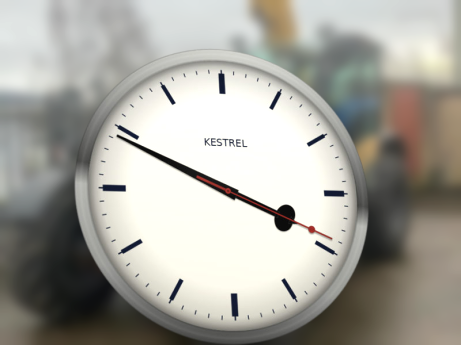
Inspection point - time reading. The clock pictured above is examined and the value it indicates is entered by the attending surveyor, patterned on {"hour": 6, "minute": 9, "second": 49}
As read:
{"hour": 3, "minute": 49, "second": 19}
